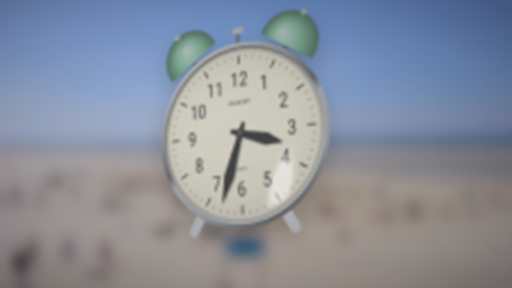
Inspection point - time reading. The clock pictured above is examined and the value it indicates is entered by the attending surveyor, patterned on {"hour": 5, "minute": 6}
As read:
{"hour": 3, "minute": 33}
